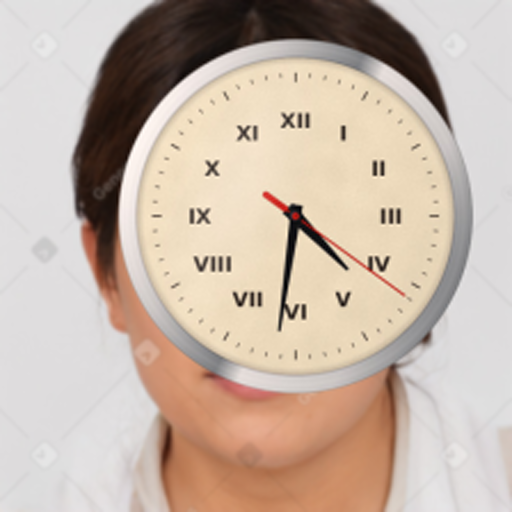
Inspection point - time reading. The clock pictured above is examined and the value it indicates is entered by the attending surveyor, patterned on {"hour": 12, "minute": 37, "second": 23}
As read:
{"hour": 4, "minute": 31, "second": 21}
